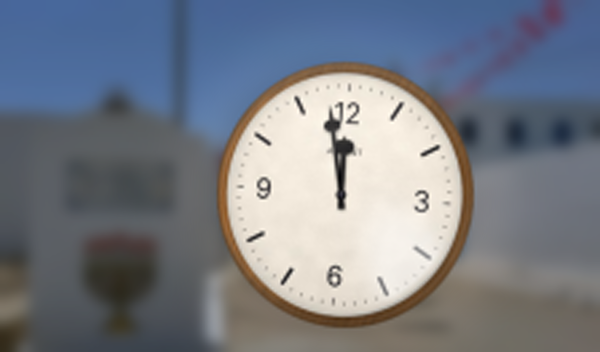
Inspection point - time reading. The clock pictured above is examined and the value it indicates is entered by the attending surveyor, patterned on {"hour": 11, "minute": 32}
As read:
{"hour": 11, "minute": 58}
